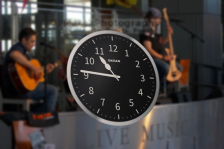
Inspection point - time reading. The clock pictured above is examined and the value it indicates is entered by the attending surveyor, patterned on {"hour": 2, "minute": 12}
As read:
{"hour": 10, "minute": 46}
